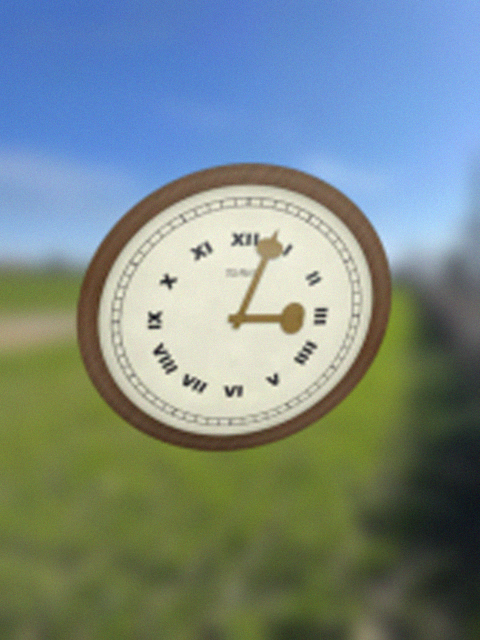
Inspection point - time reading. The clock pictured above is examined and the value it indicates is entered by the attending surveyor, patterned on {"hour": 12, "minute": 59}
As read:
{"hour": 3, "minute": 3}
